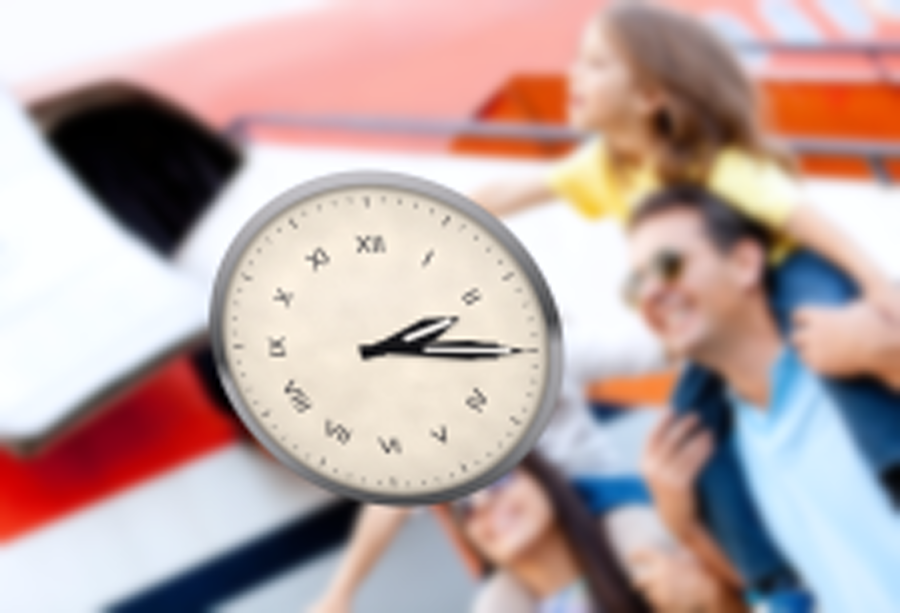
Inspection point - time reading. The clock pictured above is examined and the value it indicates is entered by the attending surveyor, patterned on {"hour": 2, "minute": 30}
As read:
{"hour": 2, "minute": 15}
